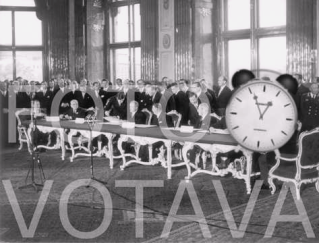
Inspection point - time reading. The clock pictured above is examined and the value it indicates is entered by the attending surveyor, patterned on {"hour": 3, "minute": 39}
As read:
{"hour": 12, "minute": 56}
